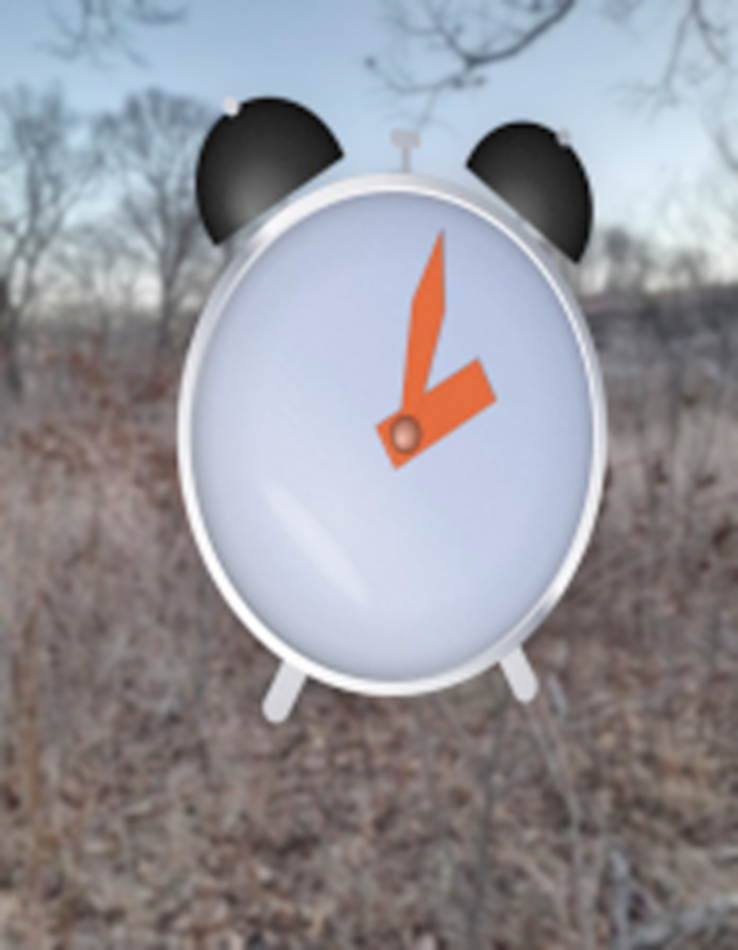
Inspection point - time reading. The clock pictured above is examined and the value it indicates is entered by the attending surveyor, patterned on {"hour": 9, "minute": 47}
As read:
{"hour": 2, "minute": 2}
